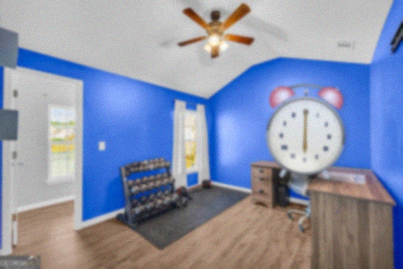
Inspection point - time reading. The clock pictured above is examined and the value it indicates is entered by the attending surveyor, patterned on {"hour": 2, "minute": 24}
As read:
{"hour": 6, "minute": 0}
